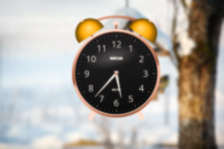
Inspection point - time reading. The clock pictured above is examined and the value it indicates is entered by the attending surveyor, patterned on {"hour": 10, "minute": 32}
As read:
{"hour": 5, "minute": 37}
